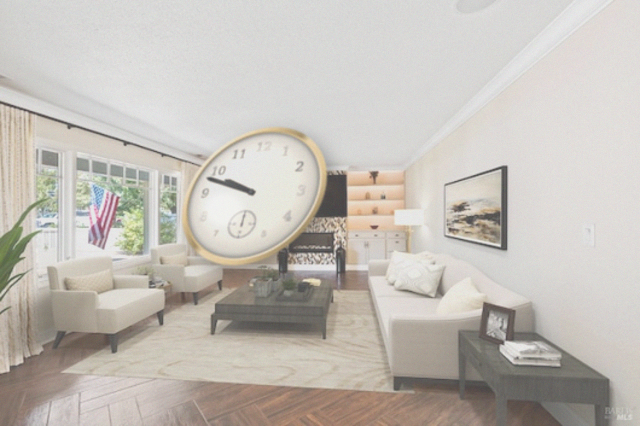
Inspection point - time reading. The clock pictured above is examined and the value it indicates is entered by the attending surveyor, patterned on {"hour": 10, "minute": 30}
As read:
{"hour": 9, "minute": 48}
